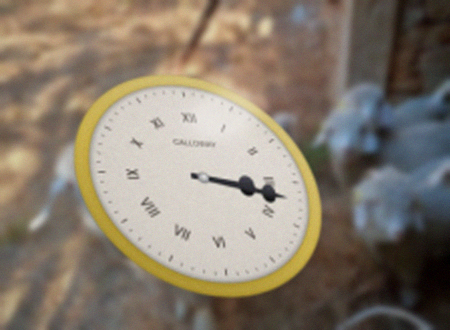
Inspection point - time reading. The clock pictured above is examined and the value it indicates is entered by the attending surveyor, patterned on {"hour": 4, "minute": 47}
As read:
{"hour": 3, "minute": 17}
